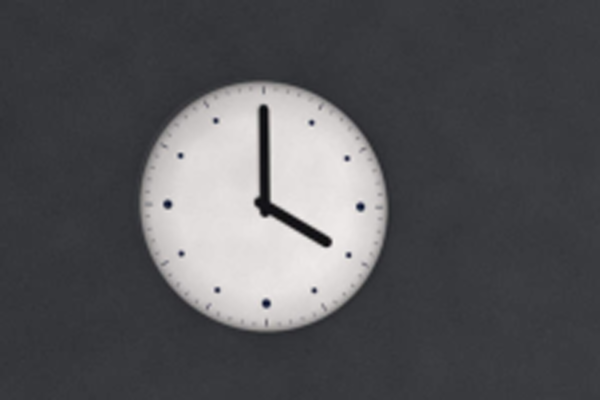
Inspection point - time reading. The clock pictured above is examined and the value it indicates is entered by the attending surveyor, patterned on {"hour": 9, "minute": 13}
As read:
{"hour": 4, "minute": 0}
